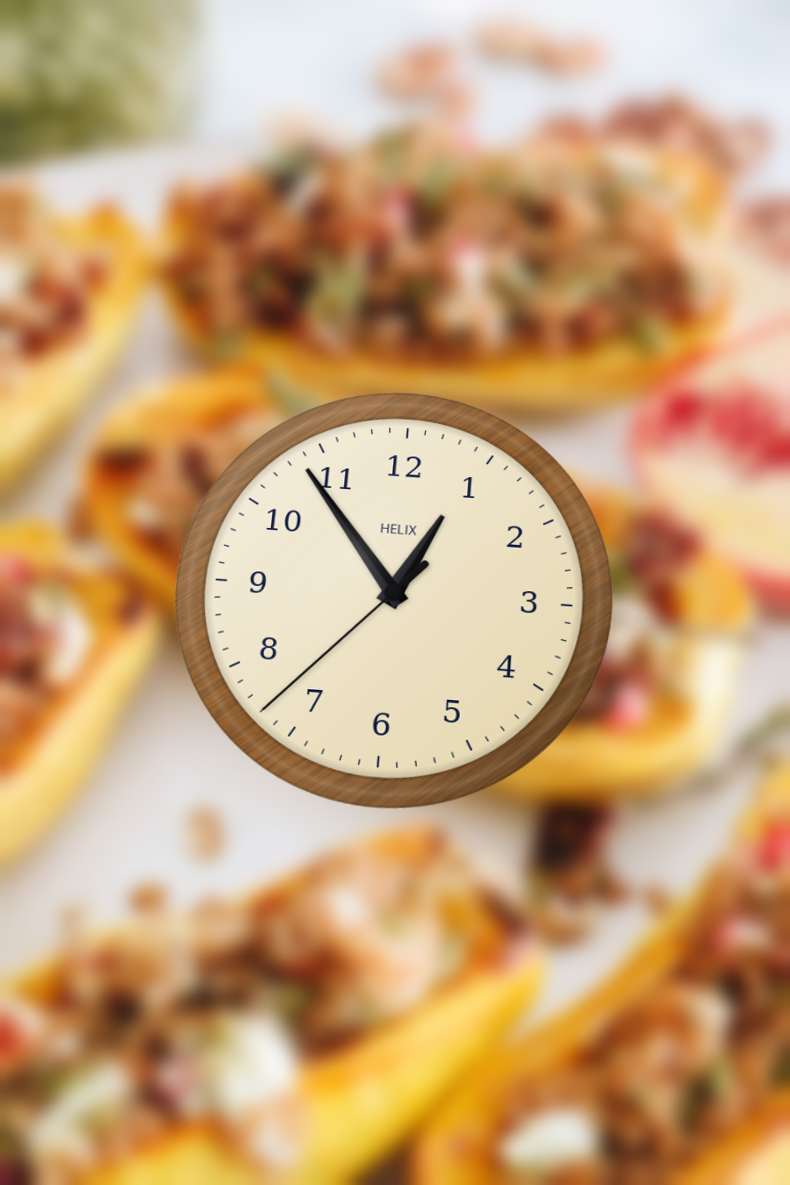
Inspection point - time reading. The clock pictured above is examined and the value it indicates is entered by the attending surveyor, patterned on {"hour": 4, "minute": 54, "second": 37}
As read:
{"hour": 12, "minute": 53, "second": 37}
